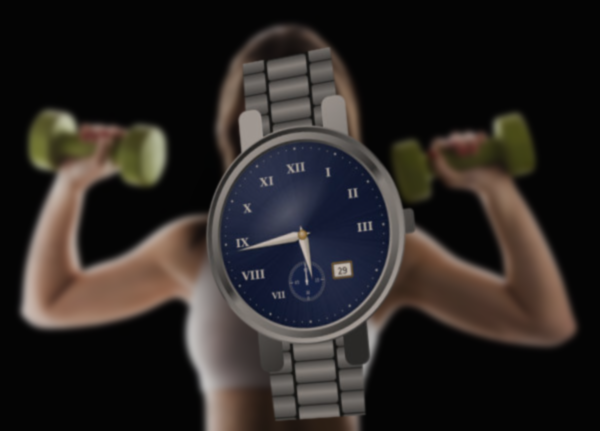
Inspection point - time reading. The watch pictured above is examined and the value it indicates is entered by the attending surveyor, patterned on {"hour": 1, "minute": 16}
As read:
{"hour": 5, "minute": 44}
